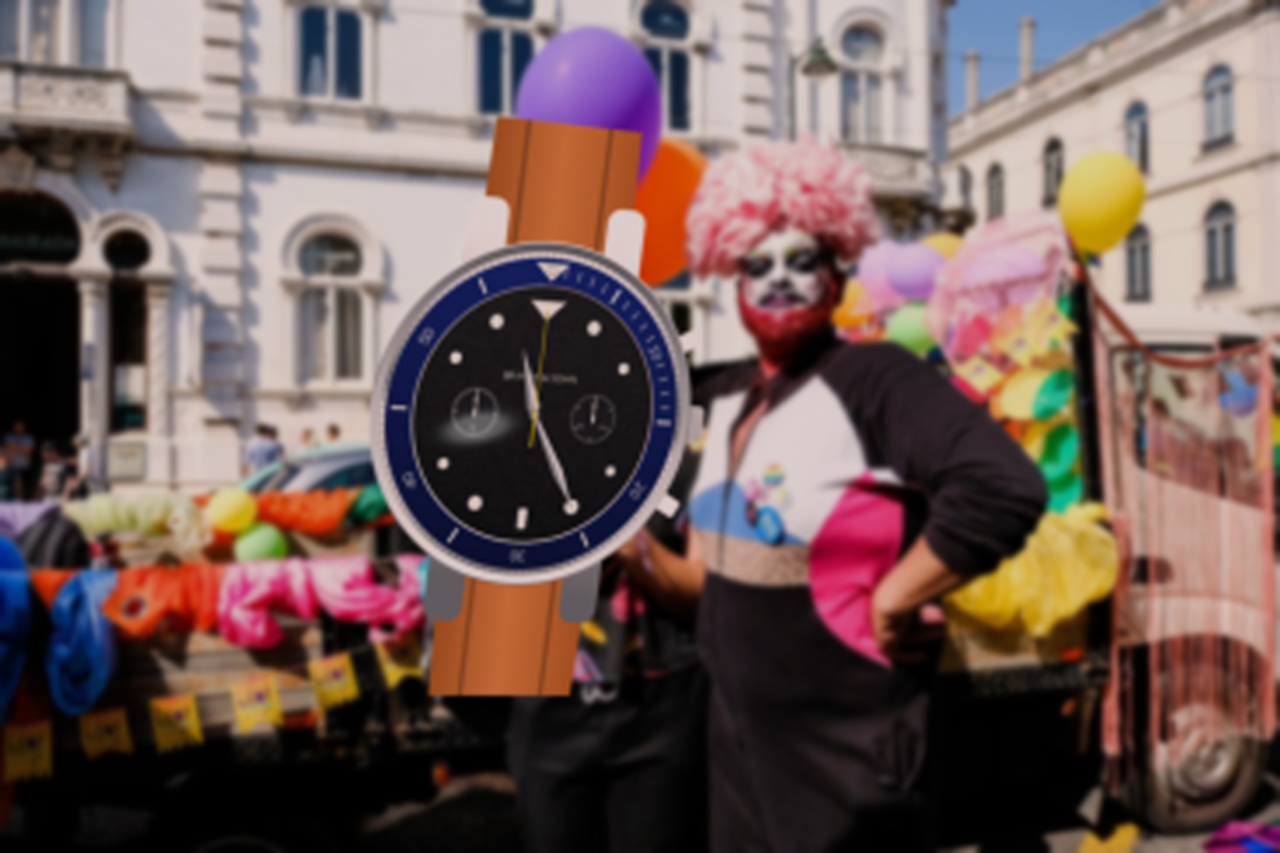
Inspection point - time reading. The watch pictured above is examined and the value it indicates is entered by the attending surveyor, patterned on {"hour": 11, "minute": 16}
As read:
{"hour": 11, "minute": 25}
